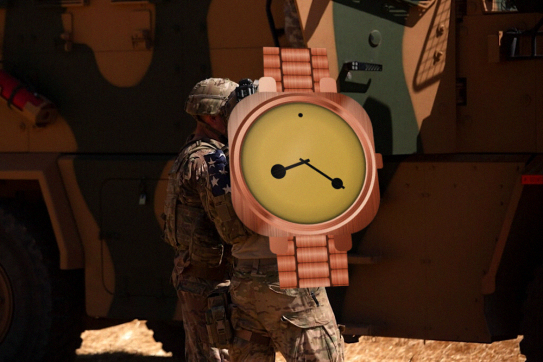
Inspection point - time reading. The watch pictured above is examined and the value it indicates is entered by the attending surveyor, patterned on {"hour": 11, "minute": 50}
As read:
{"hour": 8, "minute": 21}
